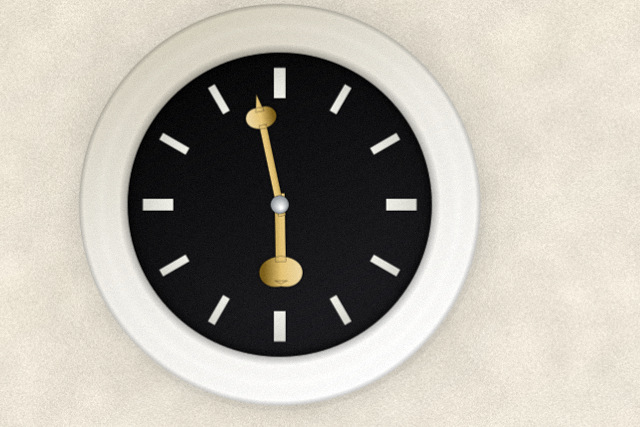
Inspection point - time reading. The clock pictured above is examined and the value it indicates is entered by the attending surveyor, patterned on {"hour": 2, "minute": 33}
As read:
{"hour": 5, "minute": 58}
